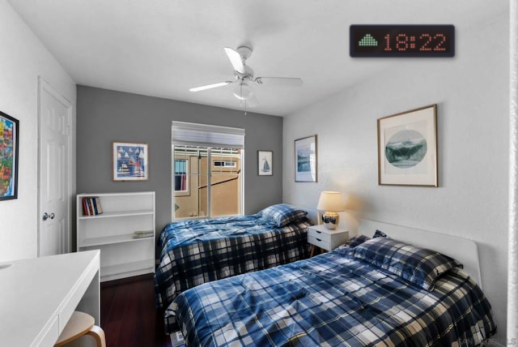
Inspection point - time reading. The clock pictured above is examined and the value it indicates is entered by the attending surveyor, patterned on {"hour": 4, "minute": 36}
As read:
{"hour": 18, "minute": 22}
